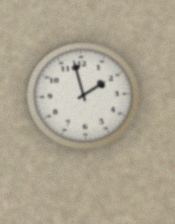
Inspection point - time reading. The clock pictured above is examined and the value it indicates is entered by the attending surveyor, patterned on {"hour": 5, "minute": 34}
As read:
{"hour": 1, "minute": 58}
